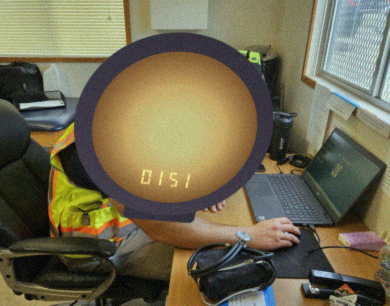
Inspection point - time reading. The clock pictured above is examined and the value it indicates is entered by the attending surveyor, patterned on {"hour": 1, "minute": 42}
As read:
{"hour": 1, "minute": 51}
